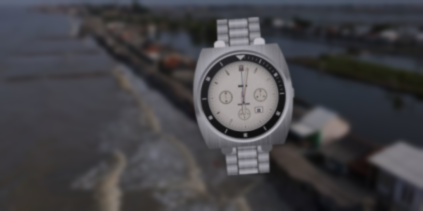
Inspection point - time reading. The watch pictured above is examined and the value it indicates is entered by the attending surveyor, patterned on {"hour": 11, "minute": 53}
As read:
{"hour": 6, "minute": 2}
